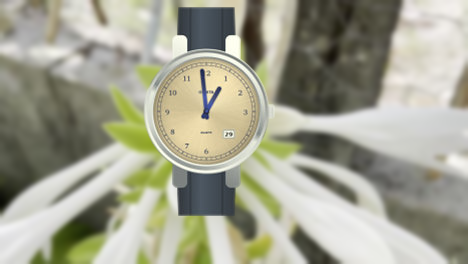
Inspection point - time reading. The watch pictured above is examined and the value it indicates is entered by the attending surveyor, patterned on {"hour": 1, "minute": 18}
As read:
{"hour": 12, "minute": 59}
